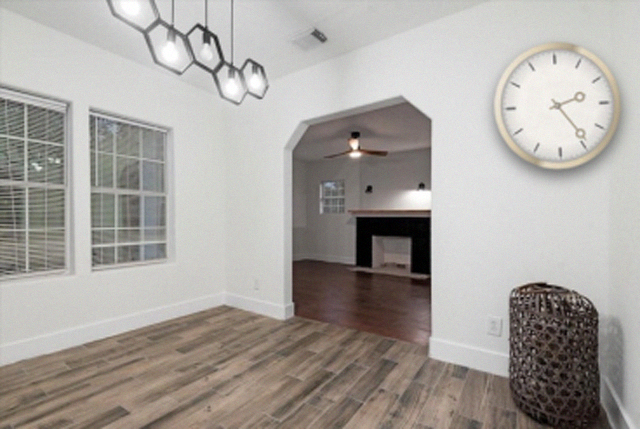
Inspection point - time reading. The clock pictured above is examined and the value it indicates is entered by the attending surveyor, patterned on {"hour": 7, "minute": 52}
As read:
{"hour": 2, "minute": 24}
